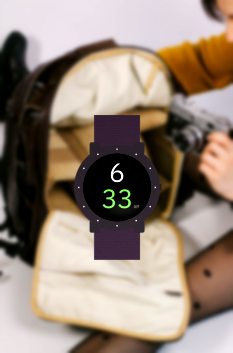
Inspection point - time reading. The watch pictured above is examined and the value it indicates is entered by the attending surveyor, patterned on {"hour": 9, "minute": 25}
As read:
{"hour": 6, "minute": 33}
